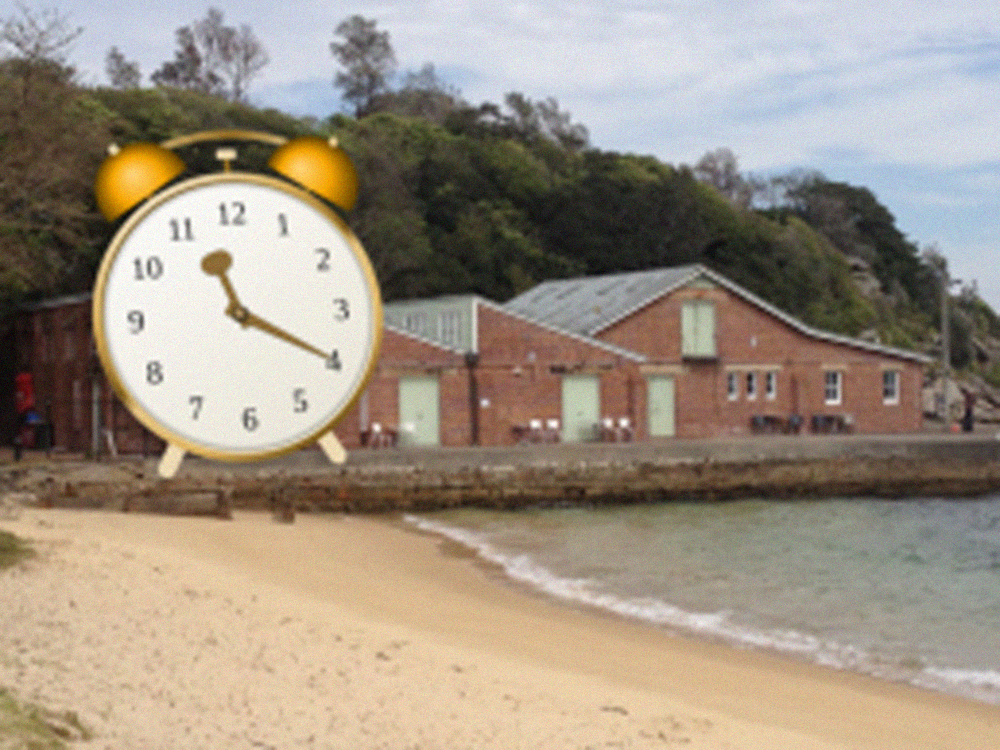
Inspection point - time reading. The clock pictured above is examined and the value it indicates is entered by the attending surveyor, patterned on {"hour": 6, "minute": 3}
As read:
{"hour": 11, "minute": 20}
